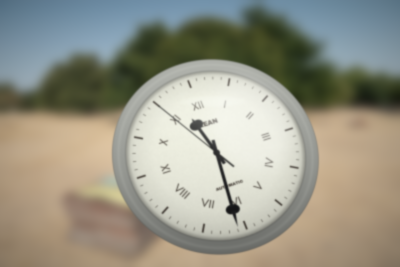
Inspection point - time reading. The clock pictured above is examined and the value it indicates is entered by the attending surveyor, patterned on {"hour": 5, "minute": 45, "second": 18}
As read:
{"hour": 11, "minute": 30, "second": 55}
